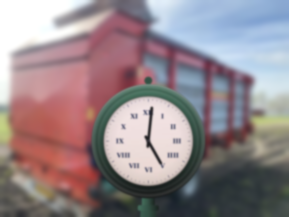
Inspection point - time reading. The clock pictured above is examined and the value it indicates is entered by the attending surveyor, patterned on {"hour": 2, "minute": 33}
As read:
{"hour": 5, "minute": 1}
